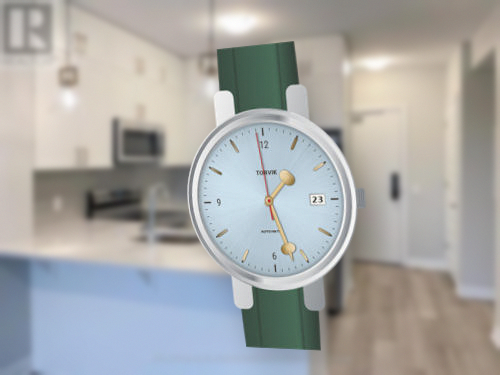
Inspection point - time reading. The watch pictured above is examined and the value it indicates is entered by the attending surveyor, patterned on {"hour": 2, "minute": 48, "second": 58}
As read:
{"hour": 1, "minute": 26, "second": 59}
